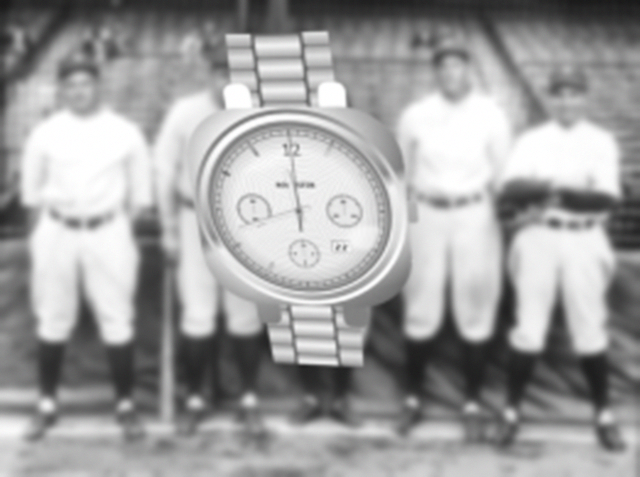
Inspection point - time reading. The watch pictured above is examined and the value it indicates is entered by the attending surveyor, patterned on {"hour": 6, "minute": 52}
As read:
{"hour": 11, "minute": 42}
